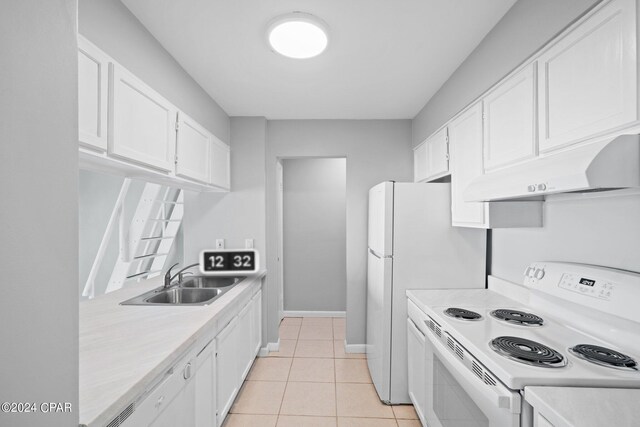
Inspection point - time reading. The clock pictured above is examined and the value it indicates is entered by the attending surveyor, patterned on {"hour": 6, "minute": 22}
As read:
{"hour": 12, "minute": 32}
